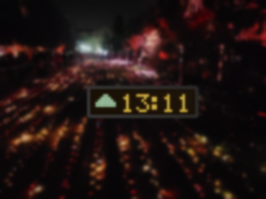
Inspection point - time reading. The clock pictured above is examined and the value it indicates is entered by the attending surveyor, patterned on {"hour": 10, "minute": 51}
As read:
{"hour": 13, "minute": 11}
